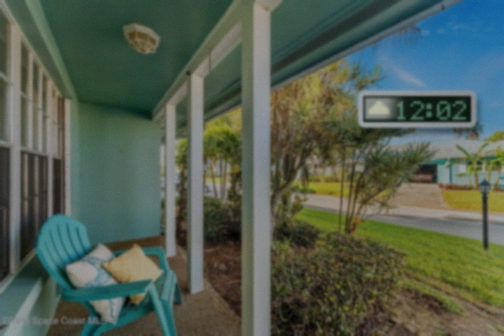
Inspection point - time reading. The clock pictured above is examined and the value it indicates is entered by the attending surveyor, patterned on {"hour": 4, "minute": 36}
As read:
{"hour": 12, "minute": 2}
